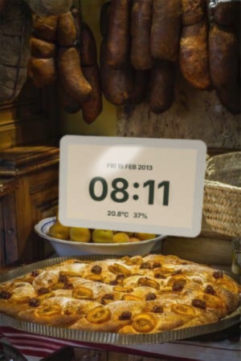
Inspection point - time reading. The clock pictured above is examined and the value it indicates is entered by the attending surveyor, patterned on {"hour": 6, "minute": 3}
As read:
{"hour": 8, "minute": 11}
